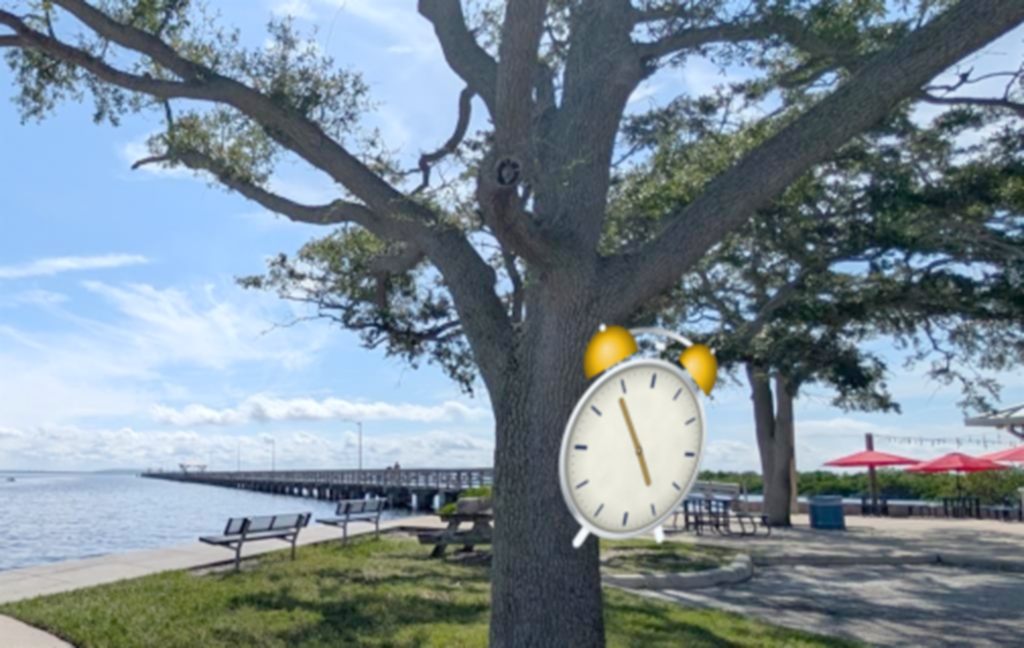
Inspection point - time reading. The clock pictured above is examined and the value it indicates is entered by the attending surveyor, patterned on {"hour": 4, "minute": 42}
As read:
{"hour": 4, "minute": 54}
